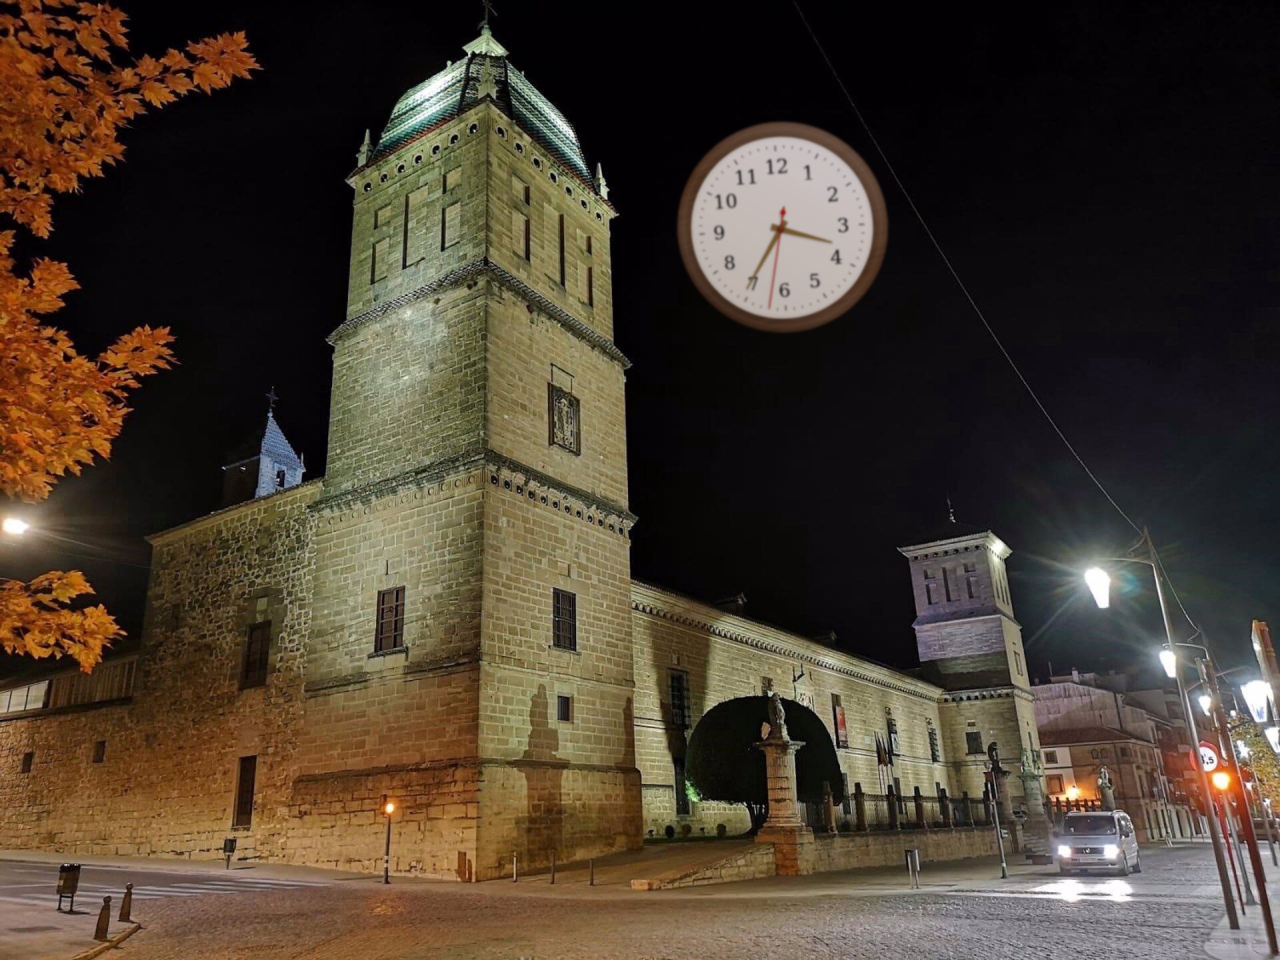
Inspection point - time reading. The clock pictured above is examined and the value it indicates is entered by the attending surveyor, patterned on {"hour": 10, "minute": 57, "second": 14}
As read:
{"hour": 3, "minute": 35, "second": 32}
